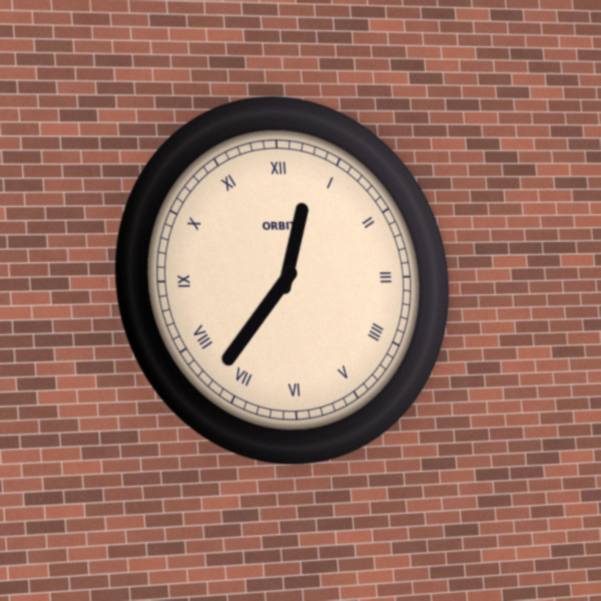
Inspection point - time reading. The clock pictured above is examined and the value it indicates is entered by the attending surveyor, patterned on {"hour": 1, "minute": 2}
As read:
{"hour": 12, "minute": 37}
